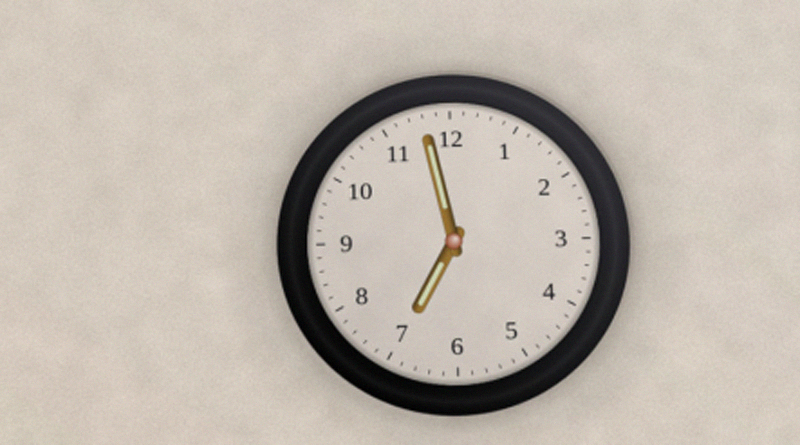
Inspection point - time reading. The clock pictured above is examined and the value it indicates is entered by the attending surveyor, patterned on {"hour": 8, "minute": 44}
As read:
{"hour": 6, "minute": 58}
